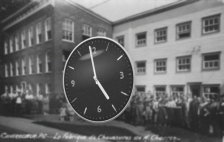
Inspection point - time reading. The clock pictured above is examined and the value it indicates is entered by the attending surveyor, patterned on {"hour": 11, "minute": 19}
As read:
{"hour": 4, "minute": 59}
